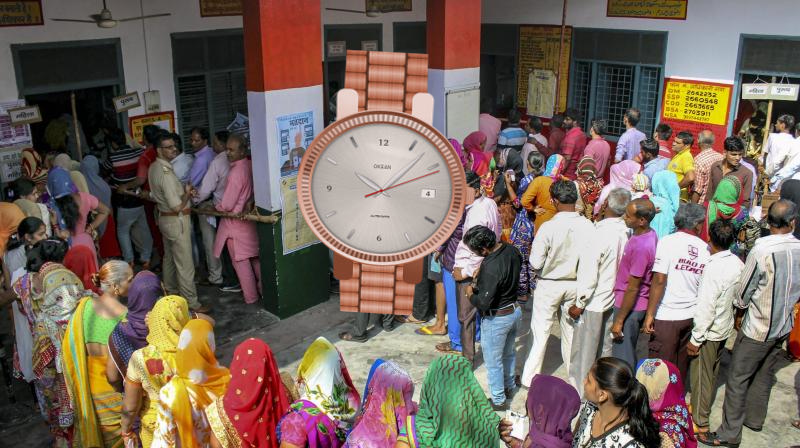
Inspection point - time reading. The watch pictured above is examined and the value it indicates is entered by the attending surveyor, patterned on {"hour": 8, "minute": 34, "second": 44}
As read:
{"hour": 10, "minute": 7, "second": 11}
